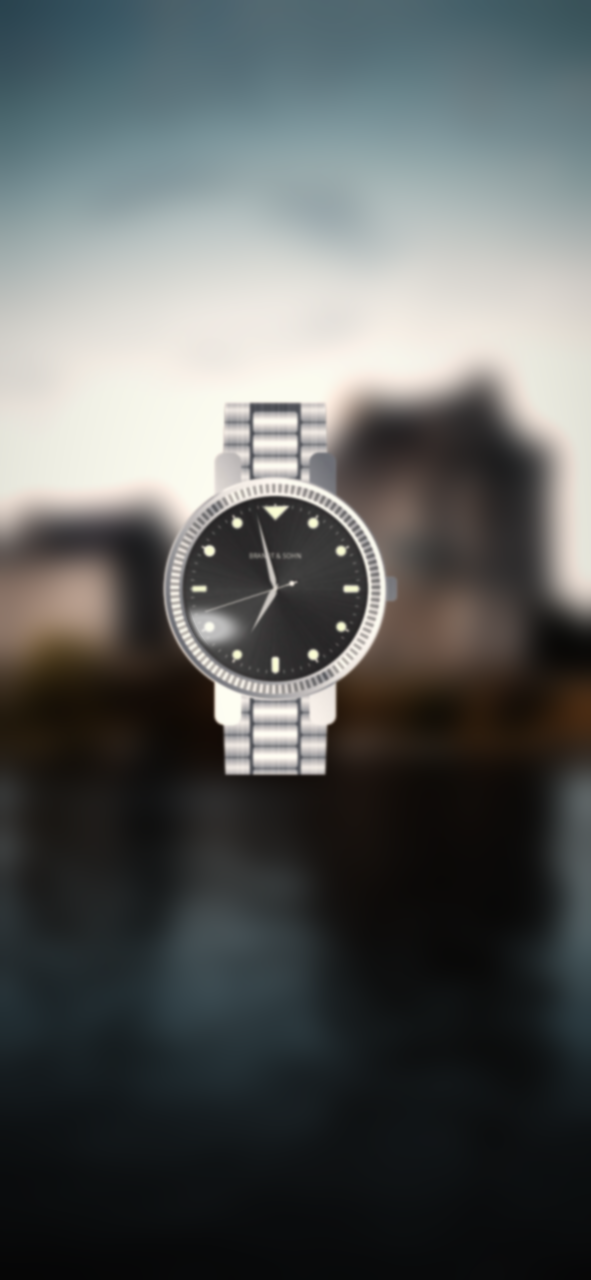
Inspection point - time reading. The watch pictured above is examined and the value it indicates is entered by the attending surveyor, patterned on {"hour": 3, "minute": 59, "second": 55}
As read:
{"hour": 6, "minute": 57, "second": 42}
